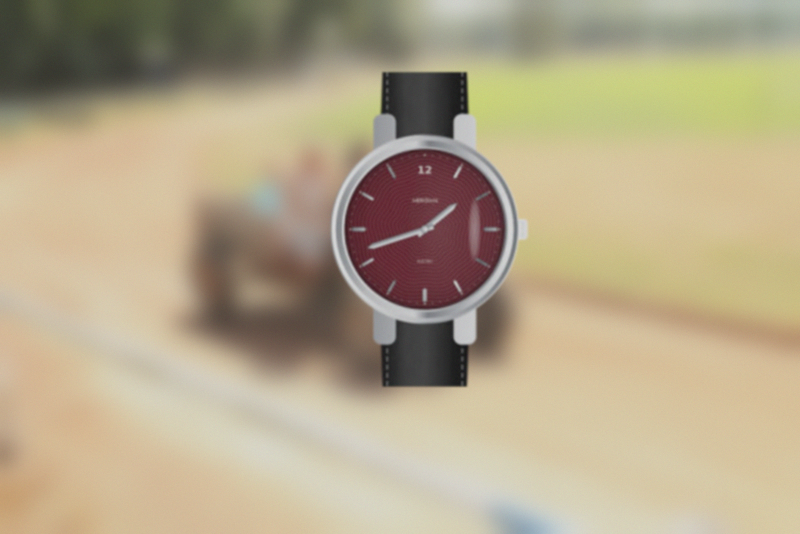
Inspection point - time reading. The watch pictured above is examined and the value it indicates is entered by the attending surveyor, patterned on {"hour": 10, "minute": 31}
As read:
{"hour": 1, "minute": 42}
